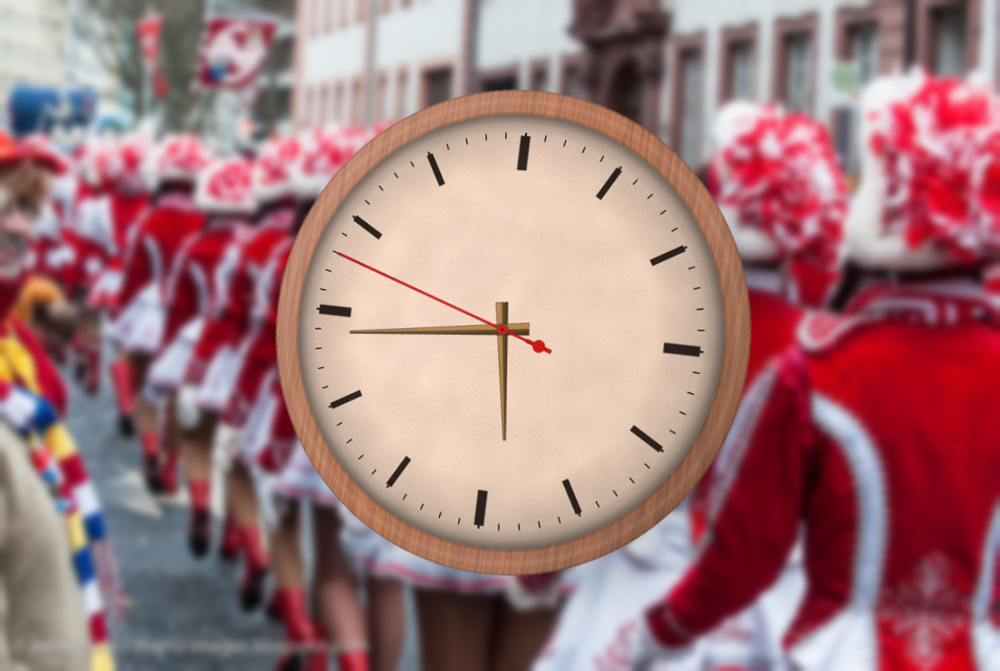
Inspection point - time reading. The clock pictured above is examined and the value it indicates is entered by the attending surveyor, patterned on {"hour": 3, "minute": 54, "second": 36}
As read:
{"hour": 5, "minute": 43, "second": 48}
